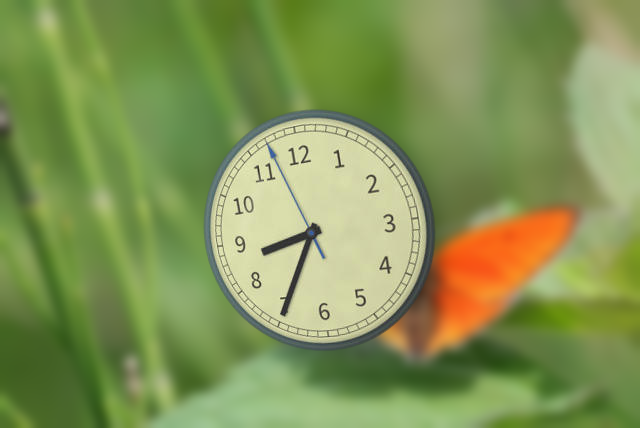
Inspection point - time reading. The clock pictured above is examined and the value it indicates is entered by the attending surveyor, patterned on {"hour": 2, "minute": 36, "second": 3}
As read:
{"hour": 8, "minute": 34, "second": 57}
